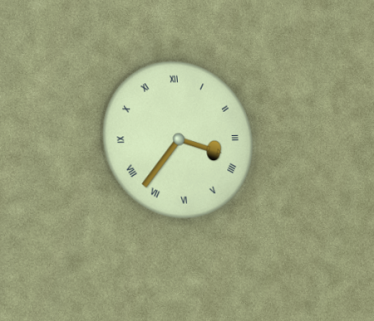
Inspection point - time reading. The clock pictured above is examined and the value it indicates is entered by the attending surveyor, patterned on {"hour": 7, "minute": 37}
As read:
{"hour": 3, "minute": 37}
